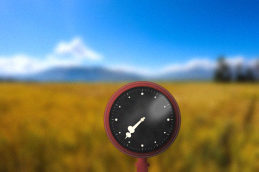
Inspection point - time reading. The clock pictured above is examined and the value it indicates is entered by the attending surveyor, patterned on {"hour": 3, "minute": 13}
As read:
{"hour": 7, "minute": 37}
